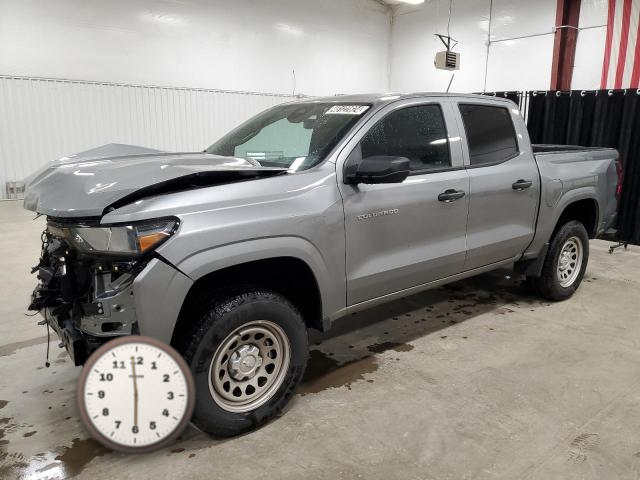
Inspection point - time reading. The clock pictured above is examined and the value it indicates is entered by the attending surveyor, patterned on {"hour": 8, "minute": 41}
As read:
{"hour": 5, "minute": 59}
